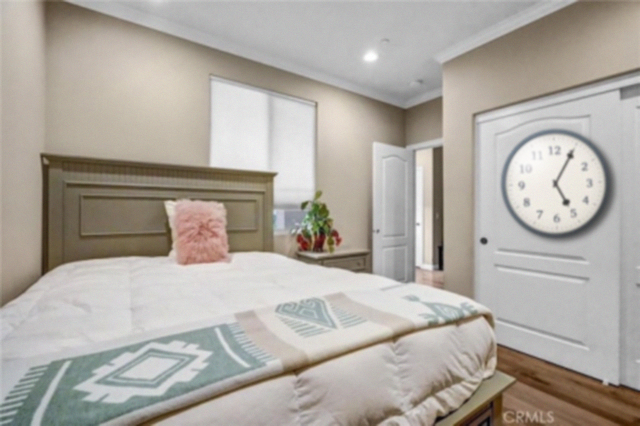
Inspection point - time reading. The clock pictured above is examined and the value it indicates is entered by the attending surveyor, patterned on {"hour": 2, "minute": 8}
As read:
{"hour": 5, "minute": 5}
